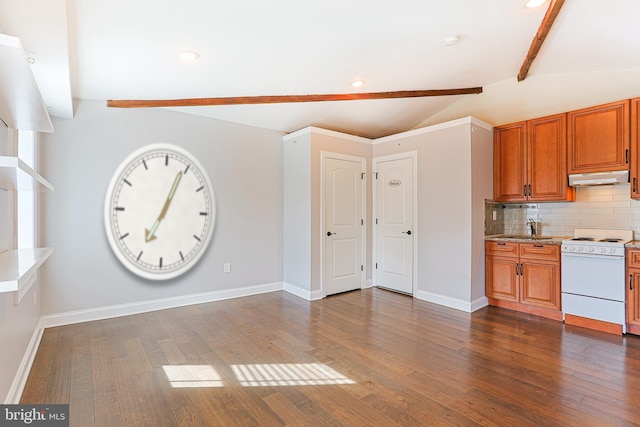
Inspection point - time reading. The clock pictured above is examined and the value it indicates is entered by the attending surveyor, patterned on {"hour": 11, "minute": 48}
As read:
{"hour": 7, "minute": 4}
